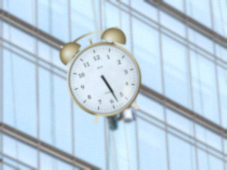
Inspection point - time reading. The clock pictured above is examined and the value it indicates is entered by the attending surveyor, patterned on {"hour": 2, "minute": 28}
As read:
{"hour": 5, "minute": 28}
